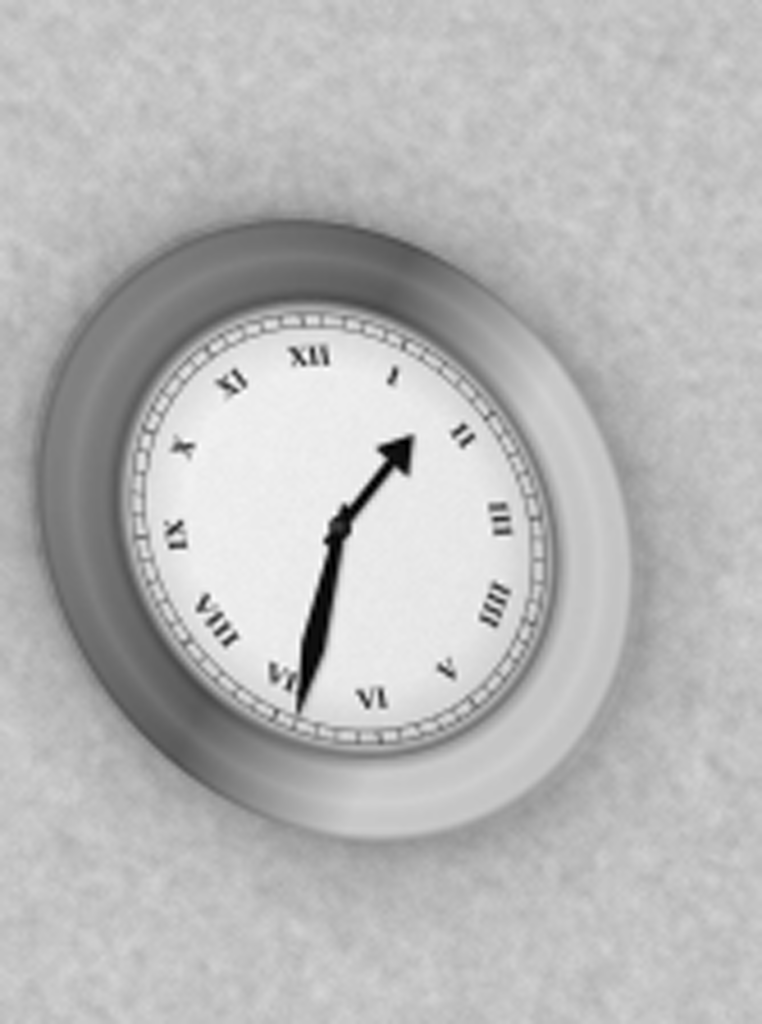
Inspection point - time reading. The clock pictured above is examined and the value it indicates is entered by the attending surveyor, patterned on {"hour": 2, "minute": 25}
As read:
{"hour": 1, "minute": 34}
